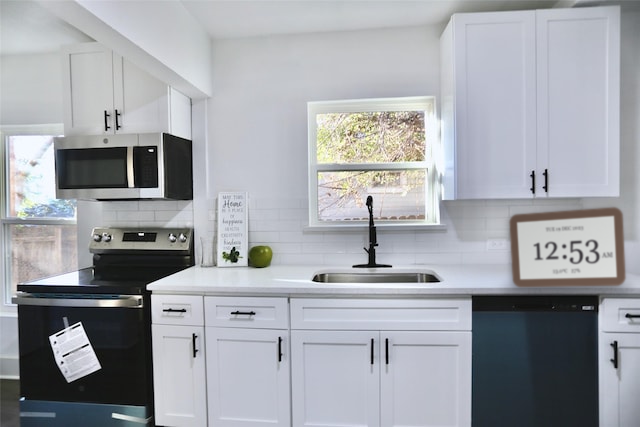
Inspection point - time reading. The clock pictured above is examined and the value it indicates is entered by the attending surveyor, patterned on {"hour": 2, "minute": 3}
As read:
{"hour": 12, "minute": 53}
